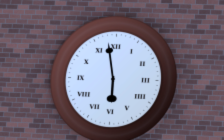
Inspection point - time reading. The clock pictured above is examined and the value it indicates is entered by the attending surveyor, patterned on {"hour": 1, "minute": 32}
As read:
{"hour": 5, "minute": 58}
